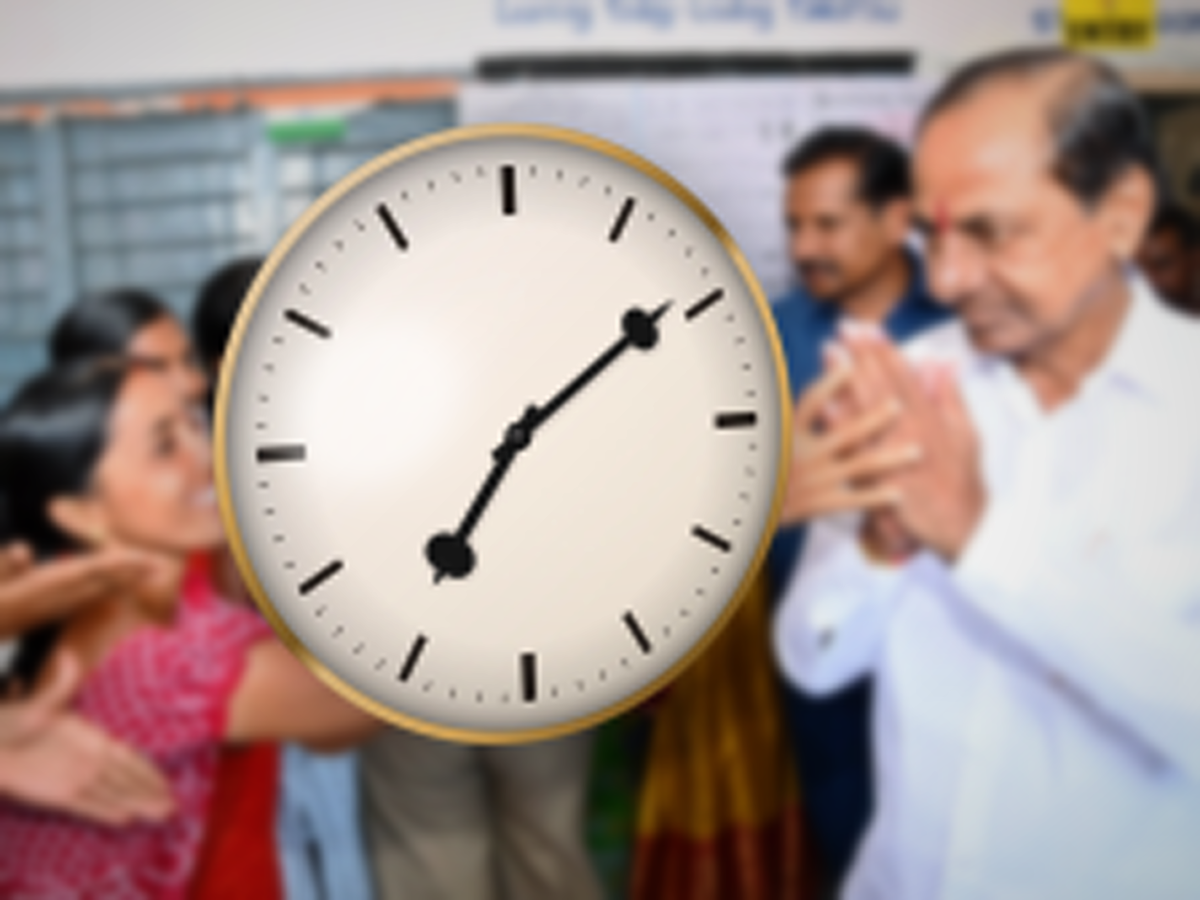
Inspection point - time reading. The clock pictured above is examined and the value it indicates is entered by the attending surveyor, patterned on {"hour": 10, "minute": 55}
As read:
{"hour": 7, "minute": 9}
